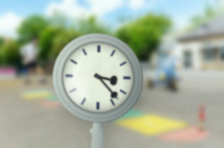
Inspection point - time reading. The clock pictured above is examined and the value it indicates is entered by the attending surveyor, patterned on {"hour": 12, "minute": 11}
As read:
{"hour": 3, "minute": 23}
